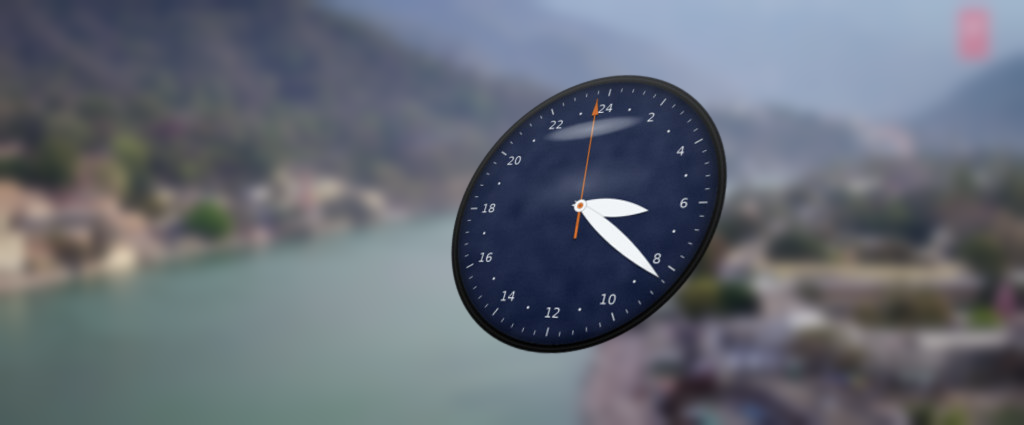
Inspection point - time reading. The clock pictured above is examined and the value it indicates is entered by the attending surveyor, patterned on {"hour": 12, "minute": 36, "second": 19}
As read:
{"hour": 6, "minute": 20, "second": 59}
